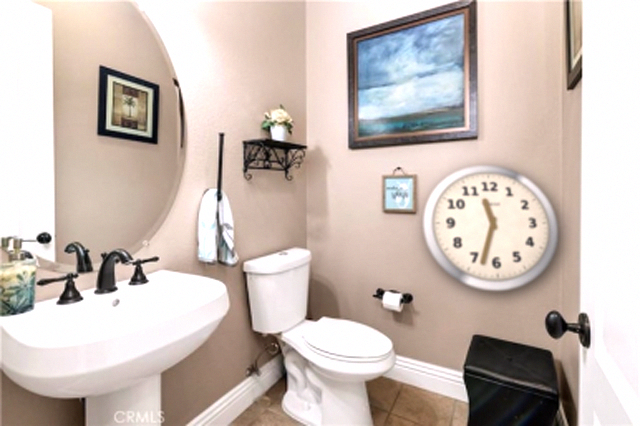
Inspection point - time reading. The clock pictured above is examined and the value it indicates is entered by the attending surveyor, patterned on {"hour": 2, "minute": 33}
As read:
{"hour": 11, "minute": 33}
